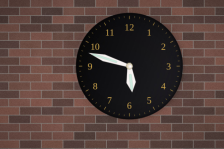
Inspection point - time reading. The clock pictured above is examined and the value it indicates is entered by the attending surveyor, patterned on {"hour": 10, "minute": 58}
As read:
{"hour": 5, "minute": 48}
